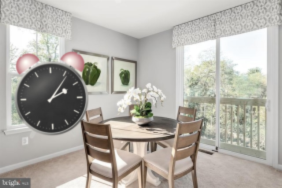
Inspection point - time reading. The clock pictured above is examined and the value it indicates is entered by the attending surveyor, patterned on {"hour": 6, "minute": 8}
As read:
{"hour": 2, "minute": 6}
